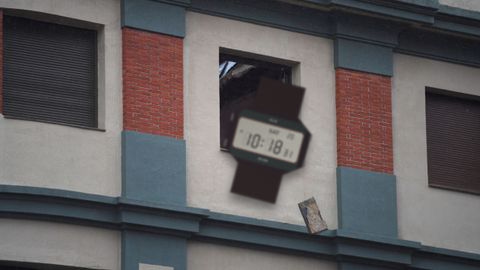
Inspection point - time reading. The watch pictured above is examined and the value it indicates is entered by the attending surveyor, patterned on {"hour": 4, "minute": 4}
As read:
{"hour": 10, "minute": 18}
